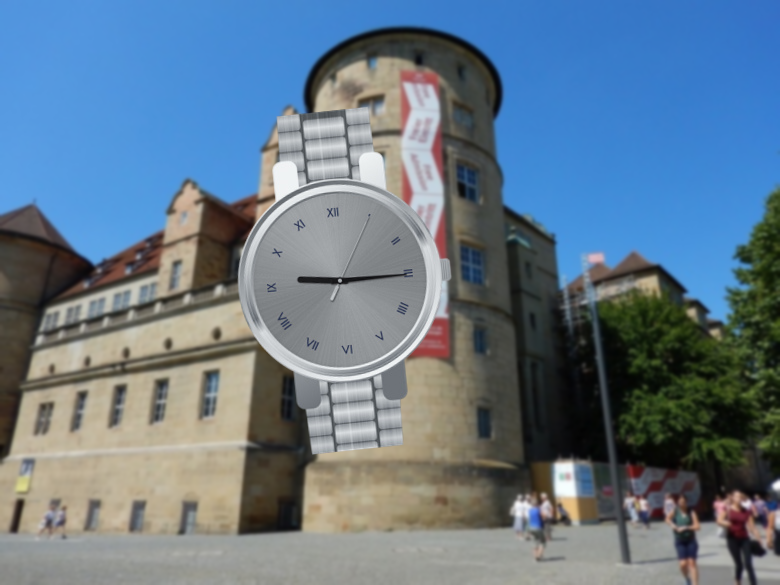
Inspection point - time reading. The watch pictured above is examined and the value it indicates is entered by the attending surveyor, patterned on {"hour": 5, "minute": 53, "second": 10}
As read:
{"hour": 9, "minute": 15, "second": 5}
